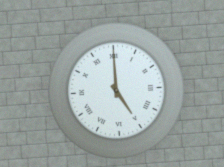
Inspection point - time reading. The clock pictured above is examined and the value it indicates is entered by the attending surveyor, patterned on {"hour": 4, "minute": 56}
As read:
{"hour": 5, "minute": 0}
